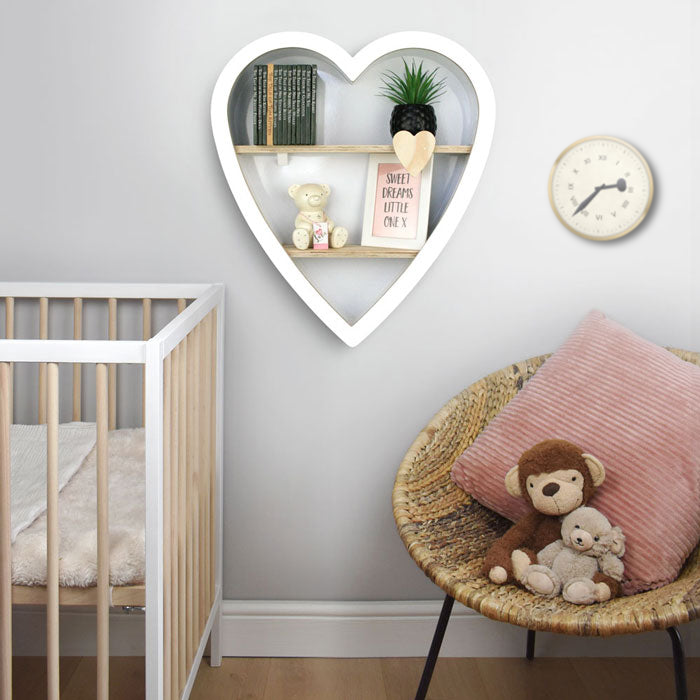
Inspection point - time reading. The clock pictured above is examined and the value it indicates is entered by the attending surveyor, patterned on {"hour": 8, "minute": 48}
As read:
{"hour": 2, "minute": 37}
